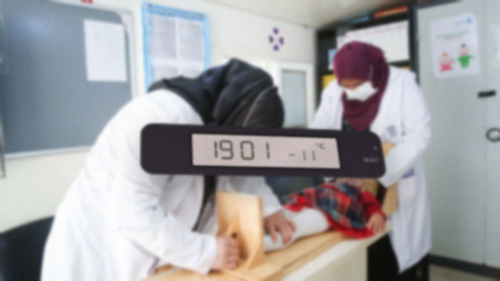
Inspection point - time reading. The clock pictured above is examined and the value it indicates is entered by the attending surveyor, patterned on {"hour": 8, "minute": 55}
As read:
{"hour": 19, "minute": 1}
